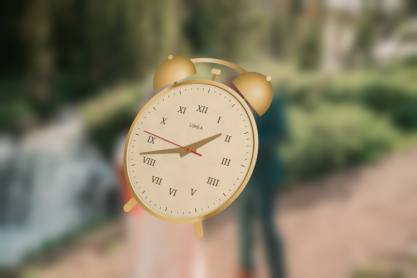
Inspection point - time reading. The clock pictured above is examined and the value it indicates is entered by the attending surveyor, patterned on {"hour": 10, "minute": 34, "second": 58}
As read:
{"hour": 1, "minute": 41, "second": 46}
